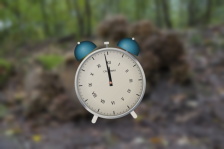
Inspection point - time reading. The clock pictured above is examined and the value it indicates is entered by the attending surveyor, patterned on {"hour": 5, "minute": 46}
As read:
{"hour": 11, "minute": 59}
